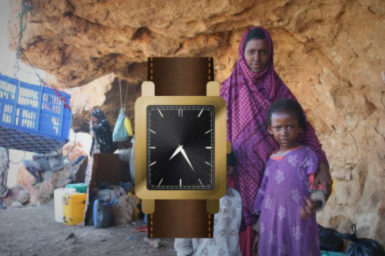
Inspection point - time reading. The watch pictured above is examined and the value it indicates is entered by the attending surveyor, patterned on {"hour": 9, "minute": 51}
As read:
{"hour": 7, "minute": 25}
